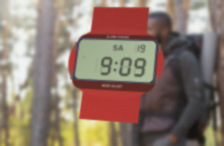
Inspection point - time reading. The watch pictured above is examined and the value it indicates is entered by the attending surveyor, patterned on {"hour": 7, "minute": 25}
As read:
{"hour": 9, "minute": 9}
